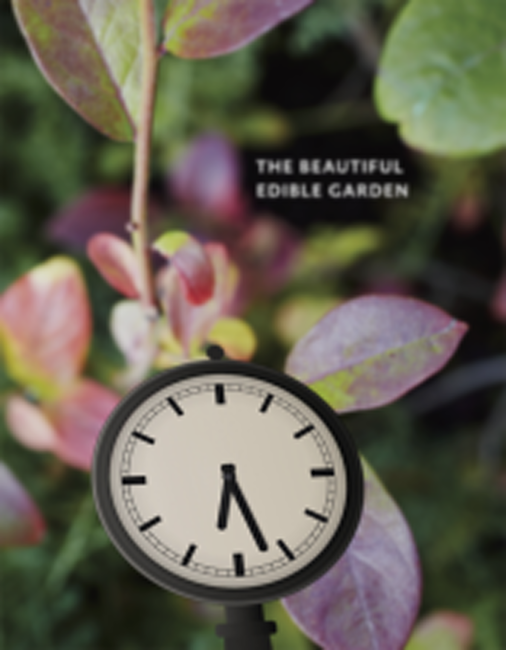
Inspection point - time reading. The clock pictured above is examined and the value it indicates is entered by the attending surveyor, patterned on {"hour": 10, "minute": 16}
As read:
{"hour": 6, "minute": 27}
